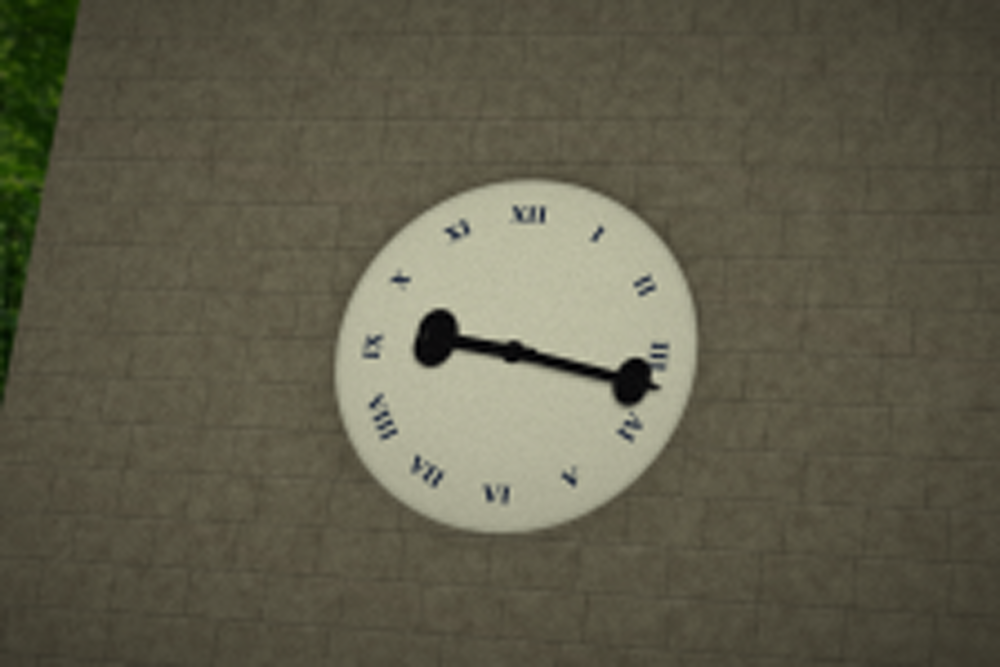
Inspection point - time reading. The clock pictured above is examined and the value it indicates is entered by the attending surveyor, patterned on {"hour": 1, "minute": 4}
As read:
{"hour": 9, "minute": 17}
